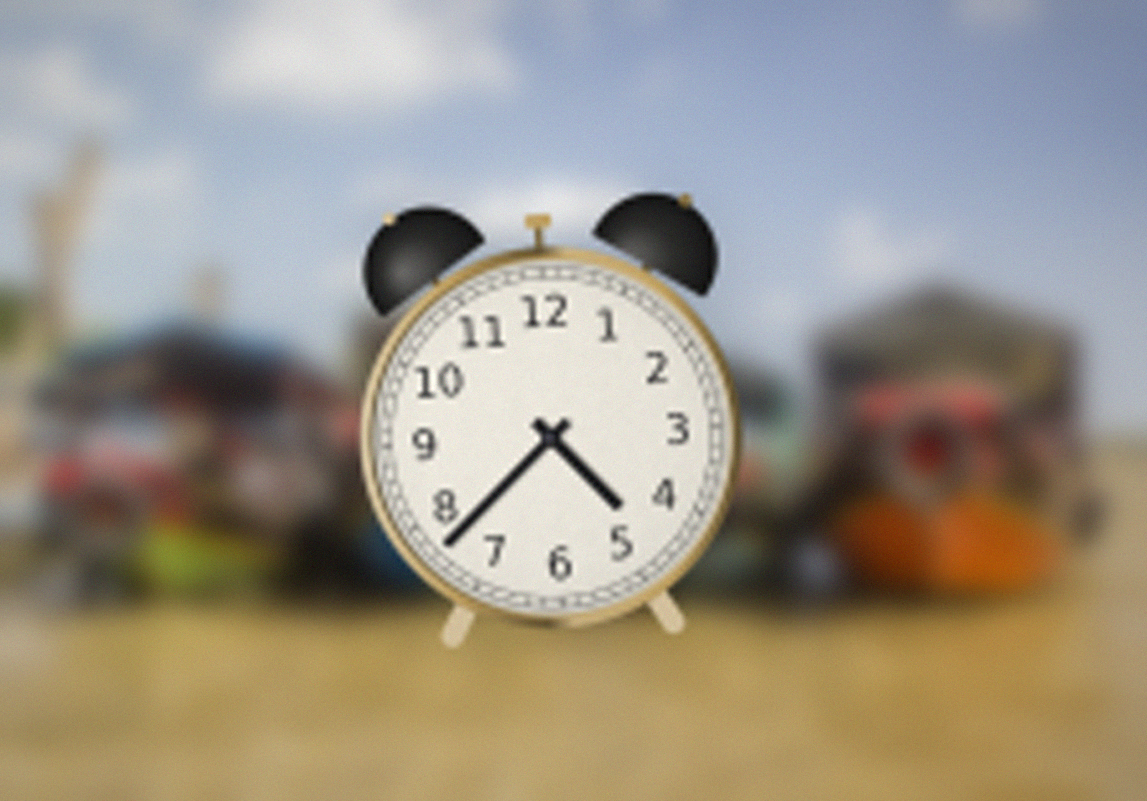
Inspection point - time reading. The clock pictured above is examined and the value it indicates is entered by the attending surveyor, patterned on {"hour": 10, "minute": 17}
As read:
{"hour": 4, "minute": 38}
